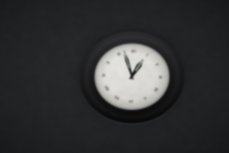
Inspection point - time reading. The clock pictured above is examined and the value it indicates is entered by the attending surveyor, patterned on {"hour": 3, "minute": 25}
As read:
{"hour": 12, "minute": 57}
